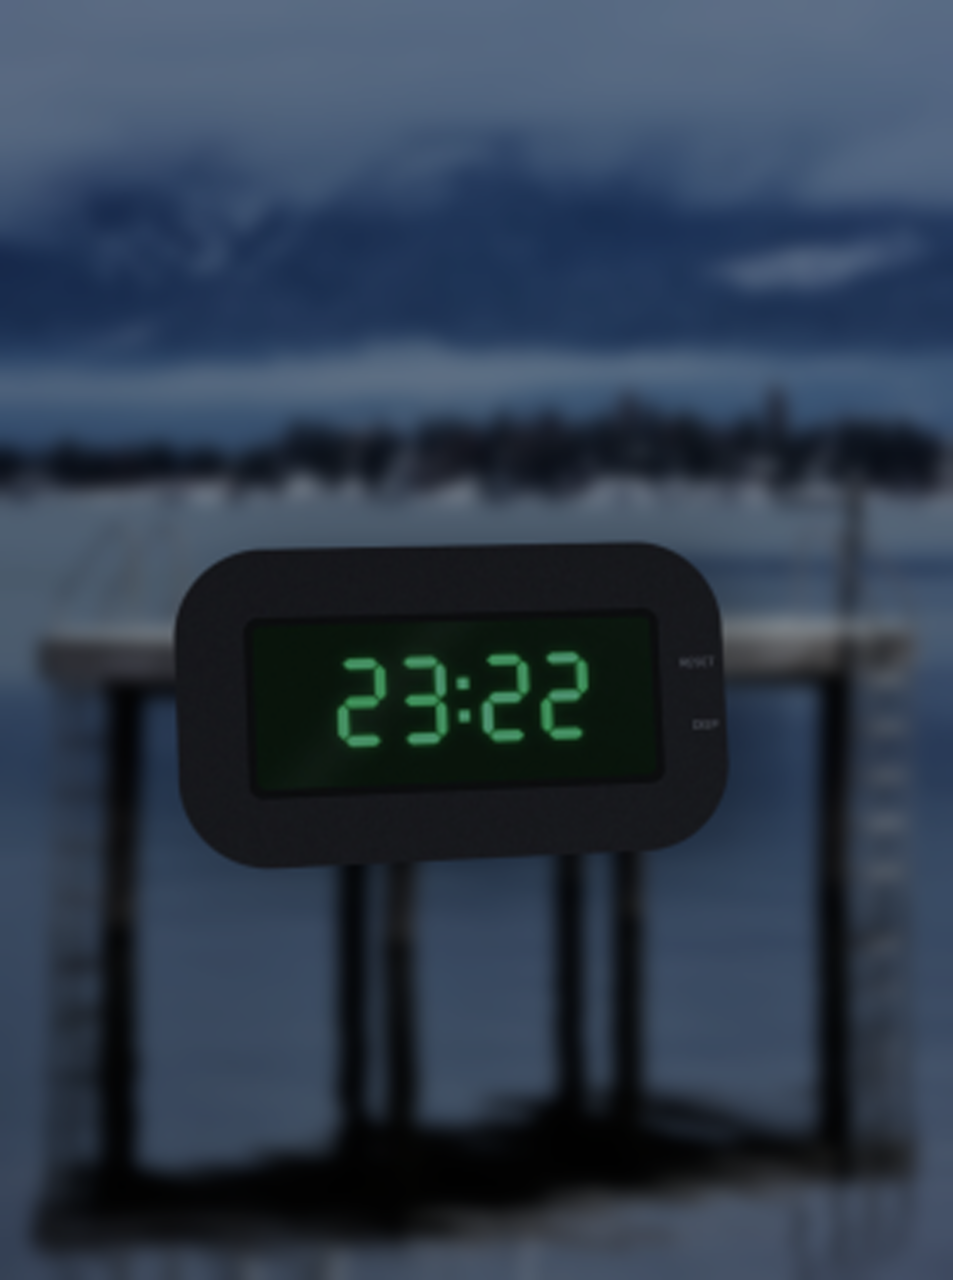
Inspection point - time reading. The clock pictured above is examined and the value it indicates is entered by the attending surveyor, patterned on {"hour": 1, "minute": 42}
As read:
{"hour": 23, "minute": 22}
